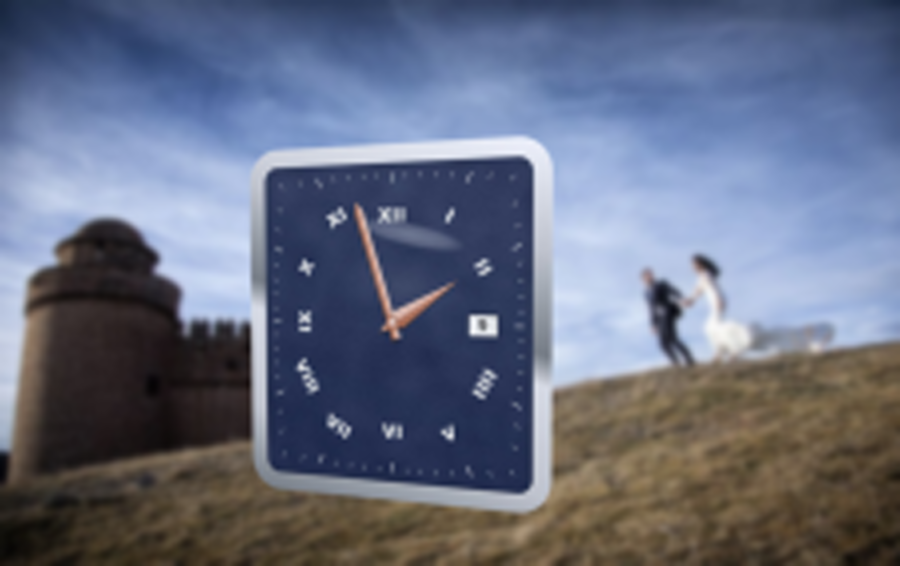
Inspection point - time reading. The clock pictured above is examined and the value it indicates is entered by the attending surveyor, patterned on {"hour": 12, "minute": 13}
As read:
{"hour": 1, "minute": 57}
